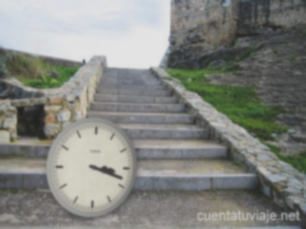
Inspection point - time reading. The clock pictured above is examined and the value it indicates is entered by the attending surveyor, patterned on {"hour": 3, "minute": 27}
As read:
{"hour": 3, "minute": 18}
